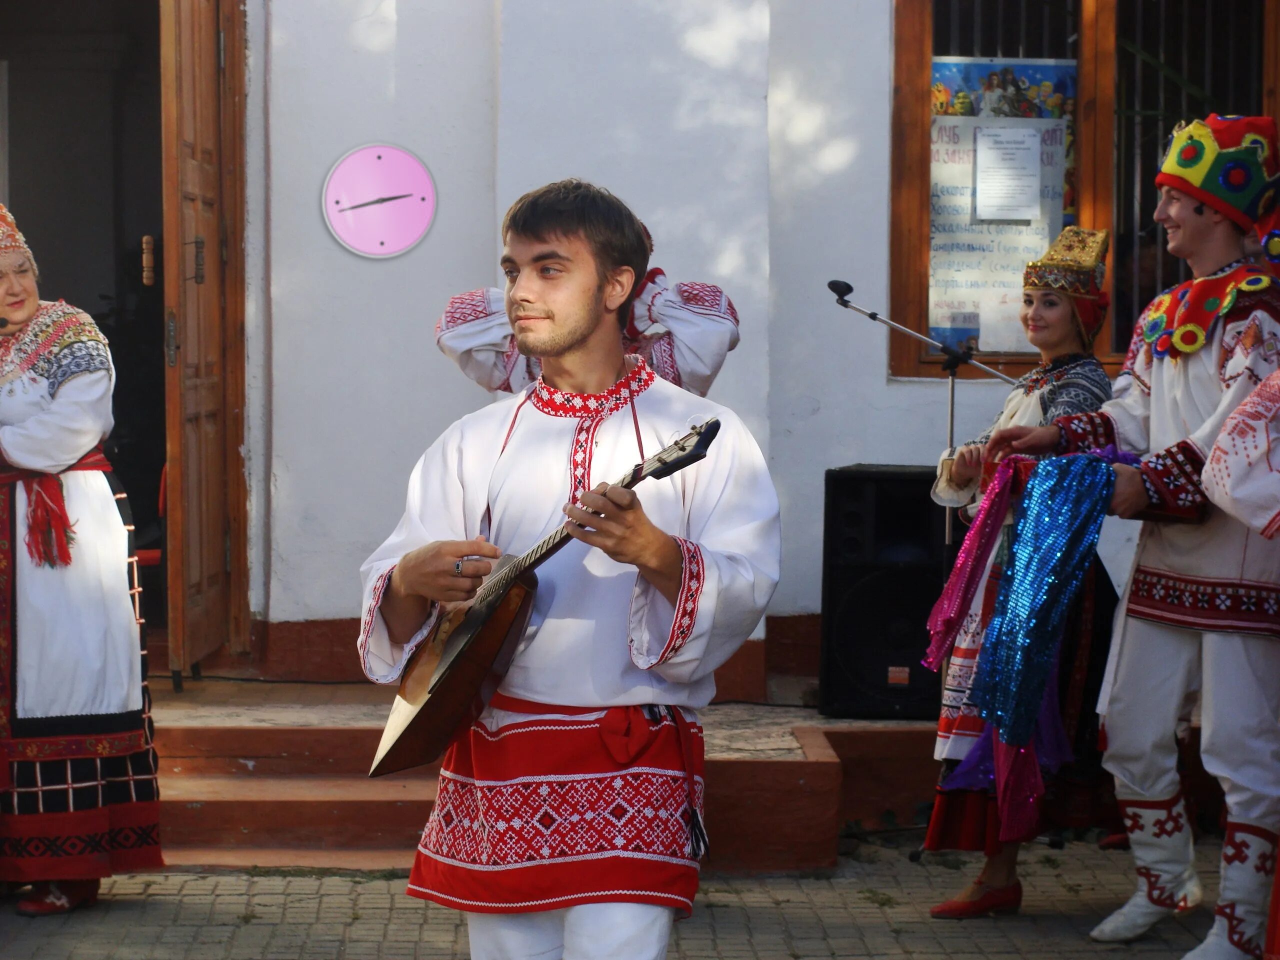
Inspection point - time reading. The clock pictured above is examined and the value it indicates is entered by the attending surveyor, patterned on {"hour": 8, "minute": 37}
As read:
{"hour": 2, "minute": 43}
